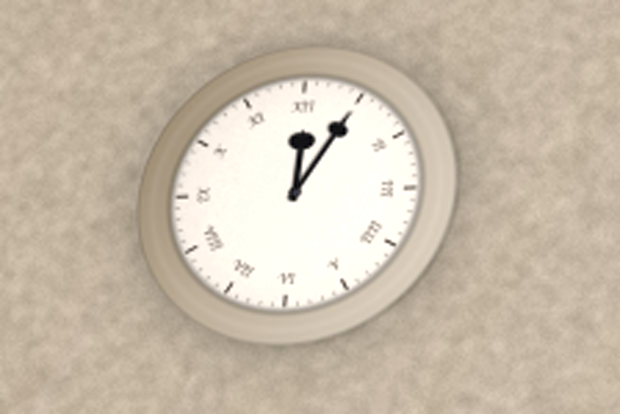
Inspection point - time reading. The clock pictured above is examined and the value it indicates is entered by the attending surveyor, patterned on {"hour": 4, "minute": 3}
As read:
{"hour": 12, "minute": 5}
